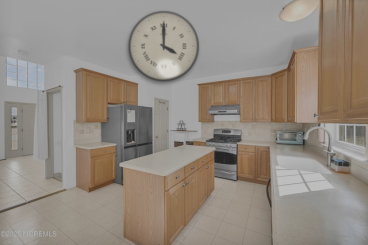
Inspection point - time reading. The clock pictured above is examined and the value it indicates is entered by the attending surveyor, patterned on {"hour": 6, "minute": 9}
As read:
{"hour": 4, "minute": 0}
